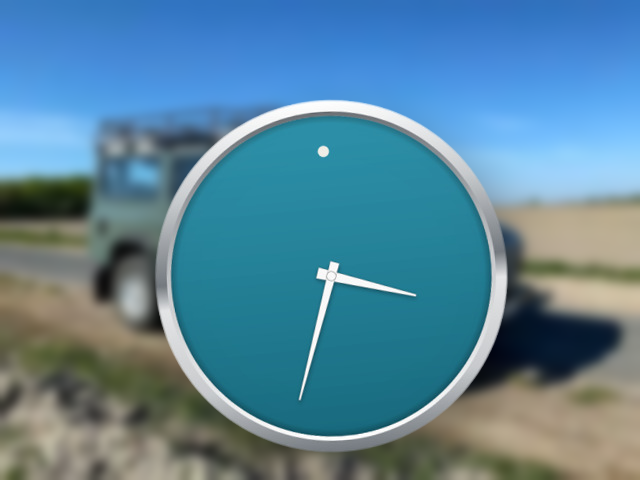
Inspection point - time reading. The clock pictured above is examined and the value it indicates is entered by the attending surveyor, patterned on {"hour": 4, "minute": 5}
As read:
{"hour": 3, "minute": 33}
